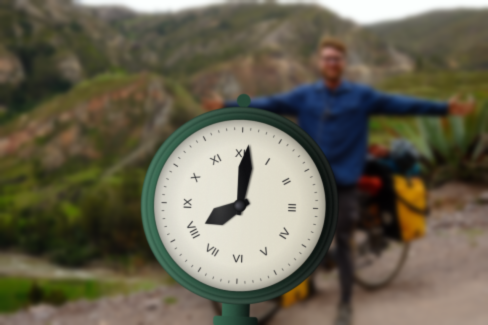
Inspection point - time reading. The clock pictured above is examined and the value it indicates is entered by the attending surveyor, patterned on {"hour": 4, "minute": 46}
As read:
{"hour": 8, "minute": 1}
